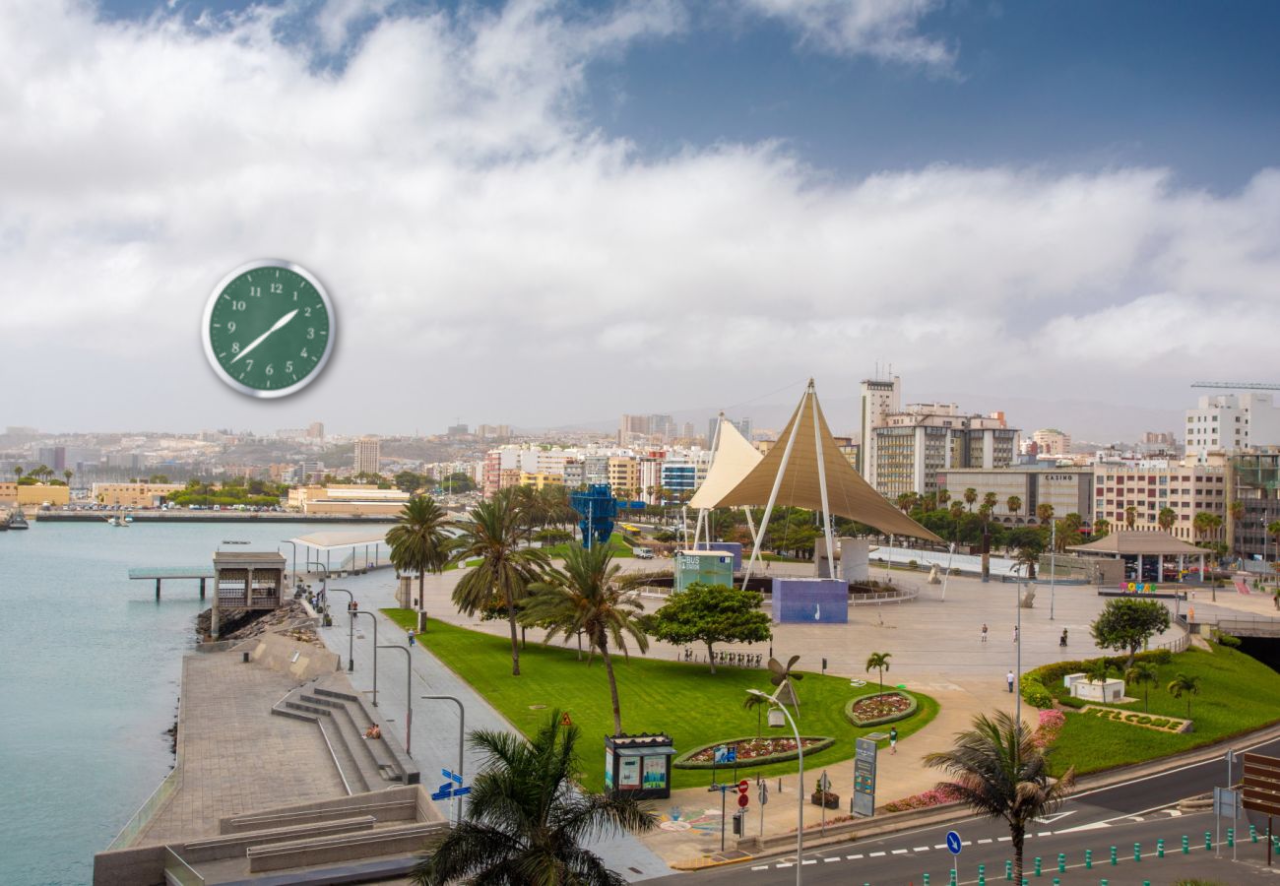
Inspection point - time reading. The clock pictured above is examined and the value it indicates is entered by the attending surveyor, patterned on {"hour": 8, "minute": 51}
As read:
{"hour": 1, "minute": 38}
